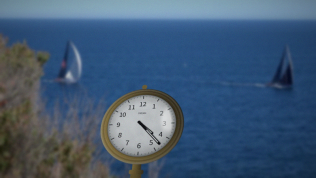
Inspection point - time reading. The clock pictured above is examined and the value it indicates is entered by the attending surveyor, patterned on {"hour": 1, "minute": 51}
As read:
{"hour": 4, "minute": 23}
